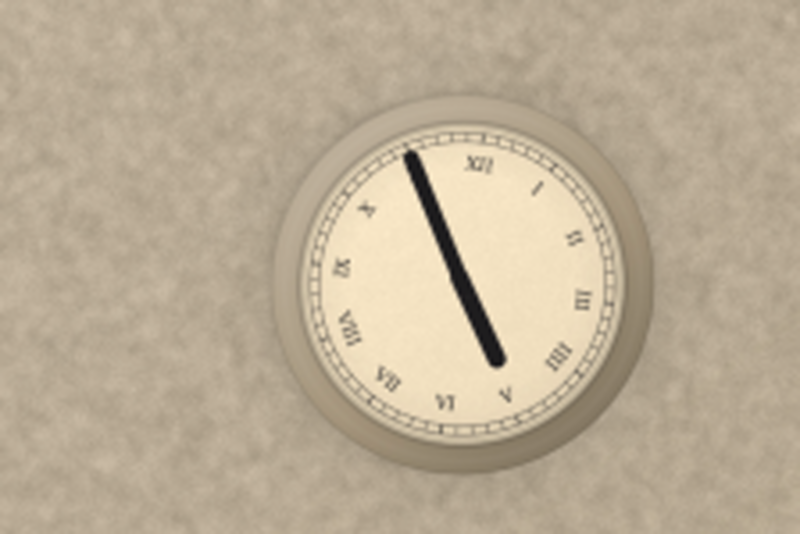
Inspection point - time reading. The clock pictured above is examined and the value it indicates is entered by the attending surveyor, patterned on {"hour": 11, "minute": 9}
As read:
{"hour": 4, "minute": 55}
